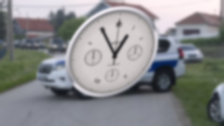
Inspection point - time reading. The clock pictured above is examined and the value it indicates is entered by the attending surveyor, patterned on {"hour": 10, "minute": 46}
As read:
{"hour": 12, "minute": 55}
